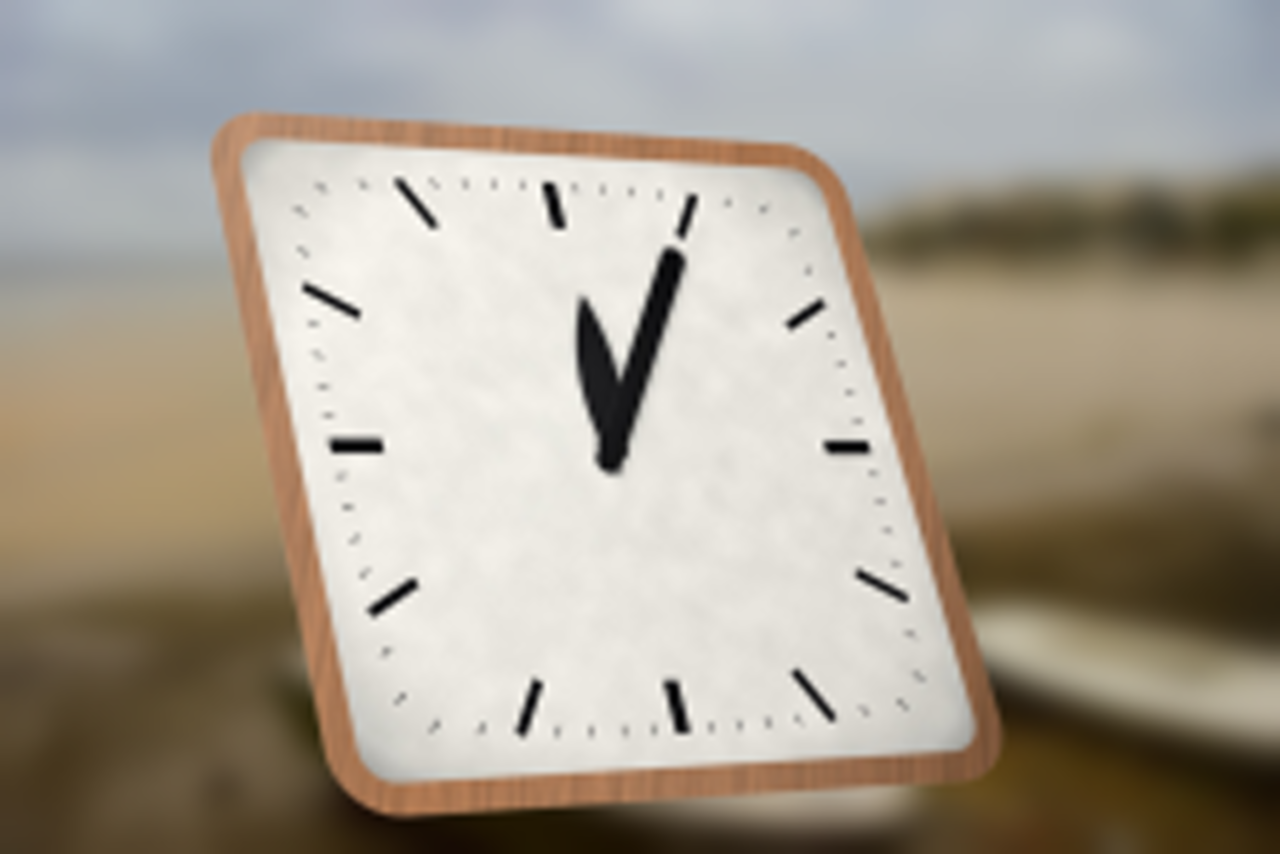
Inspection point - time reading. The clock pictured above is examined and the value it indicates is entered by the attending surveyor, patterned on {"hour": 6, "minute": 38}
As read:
{"hour": 12, "minute": 5}
